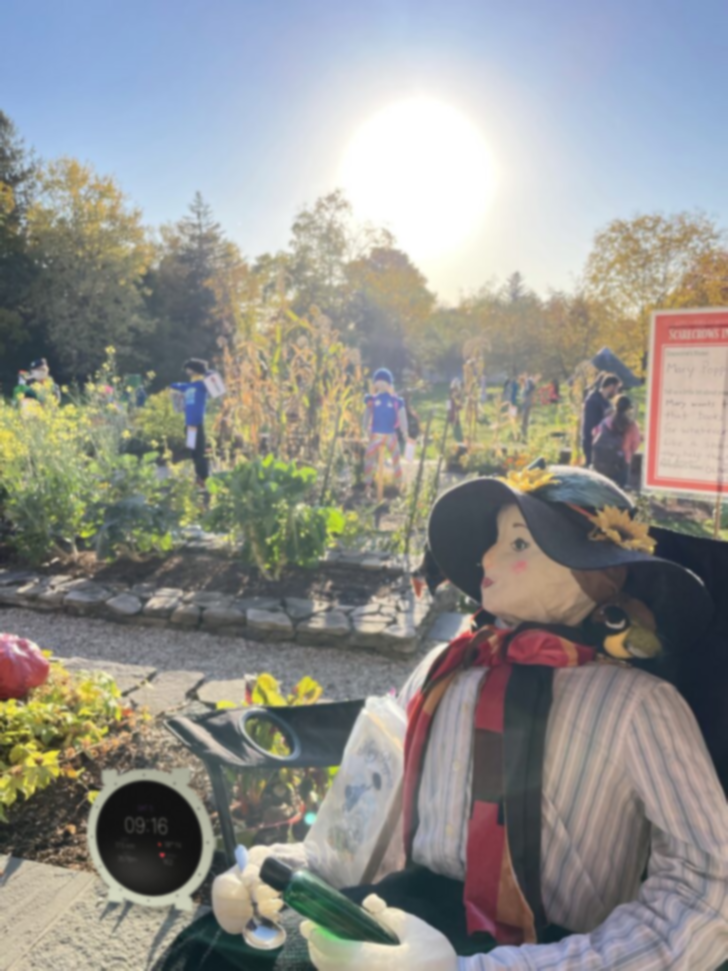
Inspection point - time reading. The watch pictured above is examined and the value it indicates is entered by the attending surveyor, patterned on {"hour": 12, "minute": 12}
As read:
{"hour": 9, "minute": 16}
